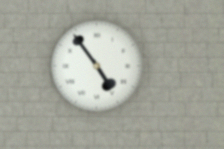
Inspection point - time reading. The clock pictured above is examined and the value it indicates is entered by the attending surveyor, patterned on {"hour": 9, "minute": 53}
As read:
{"hour": 4, "minute": 54}
